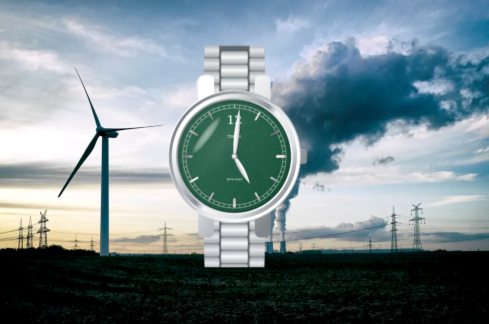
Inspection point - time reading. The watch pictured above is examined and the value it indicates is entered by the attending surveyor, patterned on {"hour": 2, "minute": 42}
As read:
{"hour": 5, "minute": 1}
